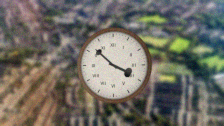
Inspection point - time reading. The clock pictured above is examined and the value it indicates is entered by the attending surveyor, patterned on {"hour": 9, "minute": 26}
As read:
{"hour": 3, "minute": 52}
